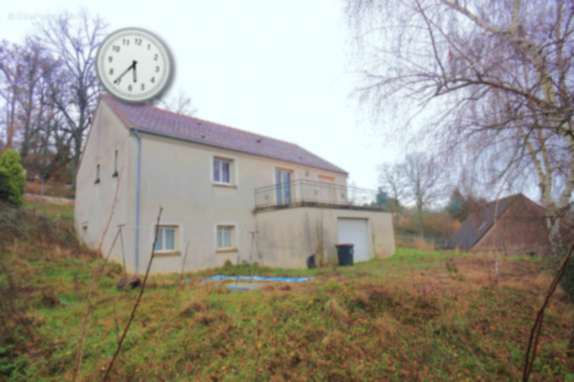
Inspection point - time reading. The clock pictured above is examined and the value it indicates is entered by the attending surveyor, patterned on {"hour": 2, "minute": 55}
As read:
{"hour": 5, "minute": 36}
